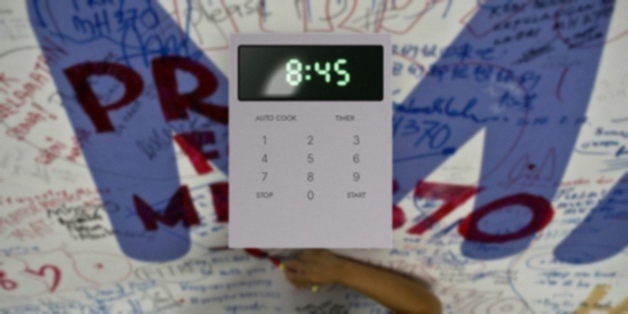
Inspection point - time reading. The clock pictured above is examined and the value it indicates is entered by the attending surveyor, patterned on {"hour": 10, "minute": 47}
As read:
{"hour": 8, "minute": 45}
